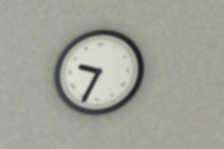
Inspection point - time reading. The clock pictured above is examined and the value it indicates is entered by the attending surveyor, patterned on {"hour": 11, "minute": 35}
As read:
{"hour": 9, "minute": 34}
